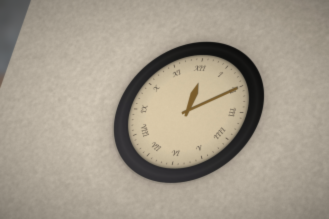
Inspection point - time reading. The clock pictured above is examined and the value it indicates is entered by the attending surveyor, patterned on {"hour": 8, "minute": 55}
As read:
{"hour": 12, "minute": 10}
